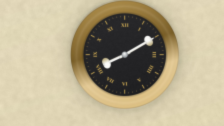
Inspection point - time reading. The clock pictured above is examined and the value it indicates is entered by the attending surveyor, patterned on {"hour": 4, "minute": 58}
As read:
{"hour": 8, "minute": 10}
